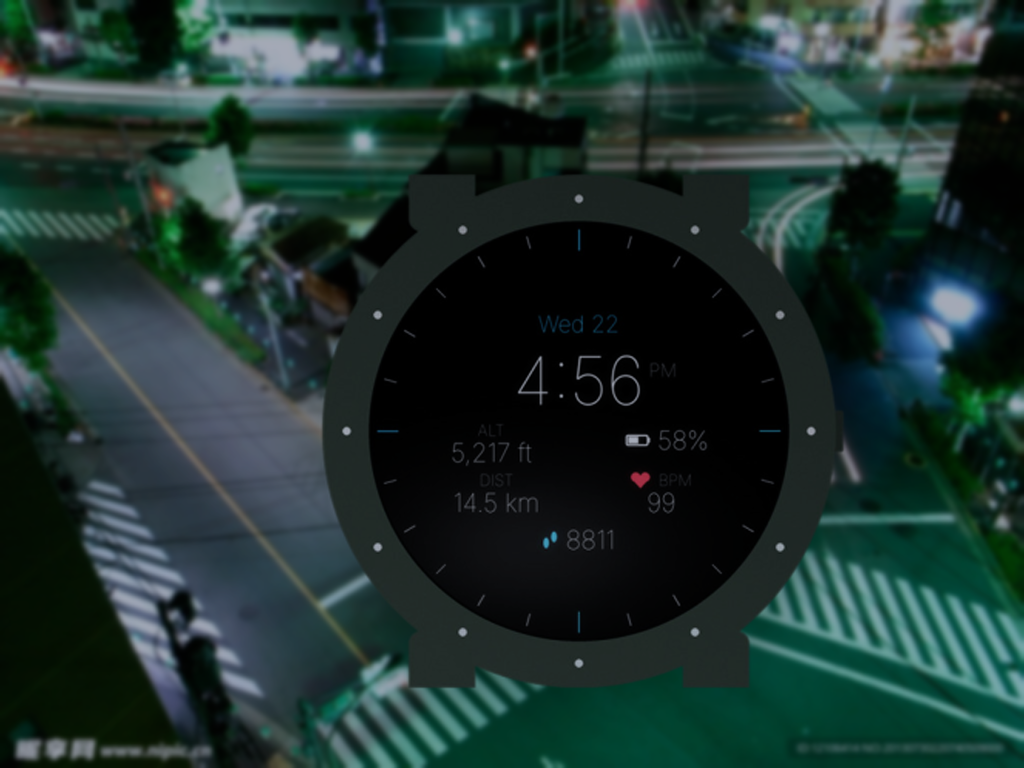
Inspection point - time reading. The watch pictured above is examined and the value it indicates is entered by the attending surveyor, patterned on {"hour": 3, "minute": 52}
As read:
{"hour": 4, "minute": 56}
